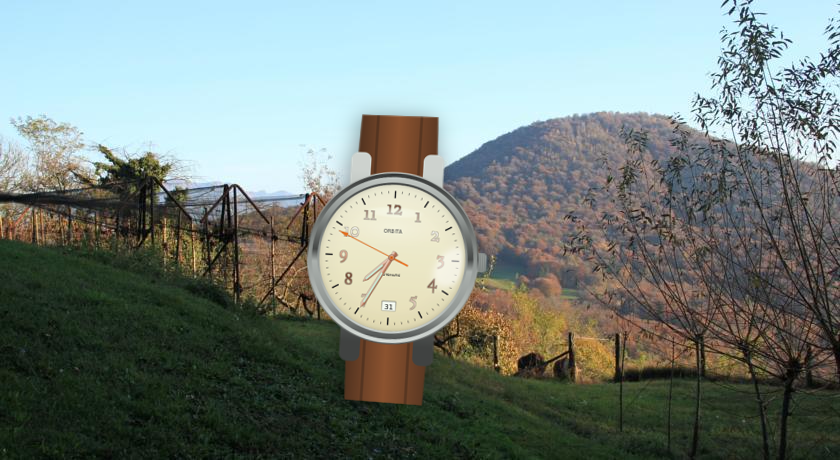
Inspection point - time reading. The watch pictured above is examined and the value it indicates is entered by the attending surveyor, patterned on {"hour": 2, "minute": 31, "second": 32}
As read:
{"hour": 7, "minute": 34, "second": 49}
